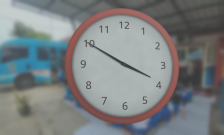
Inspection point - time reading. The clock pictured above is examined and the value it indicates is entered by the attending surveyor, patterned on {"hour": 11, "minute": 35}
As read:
{"hour": 3, "minute": 50}
